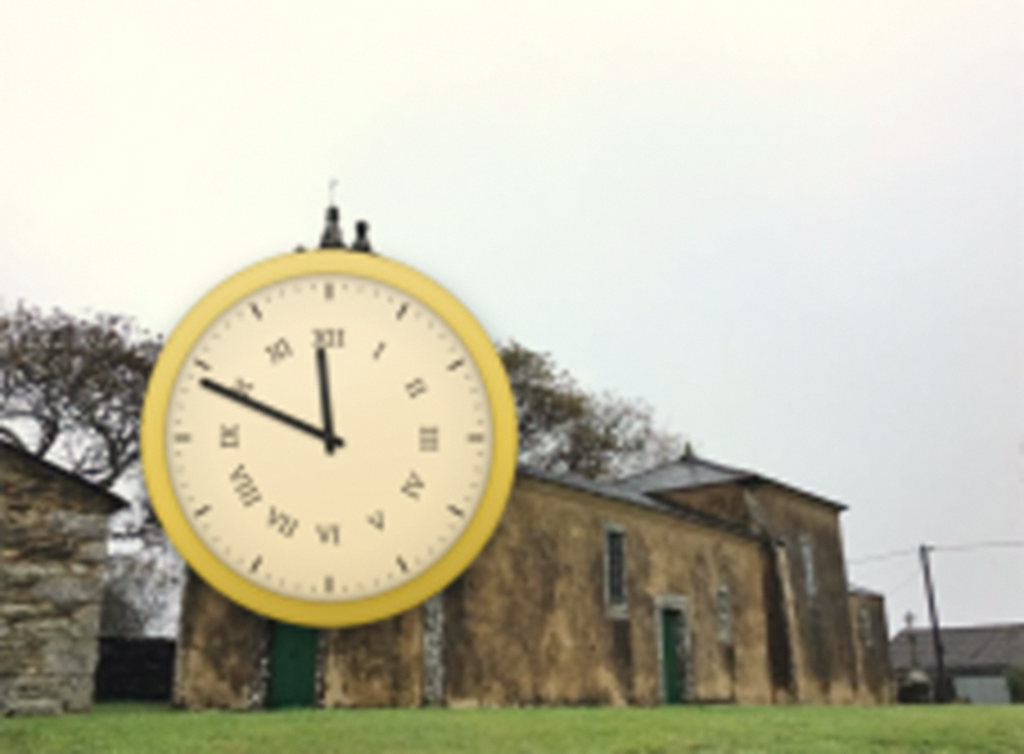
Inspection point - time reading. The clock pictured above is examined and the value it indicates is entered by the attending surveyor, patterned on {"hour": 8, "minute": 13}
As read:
{"hour": 11, "minute": 49}
